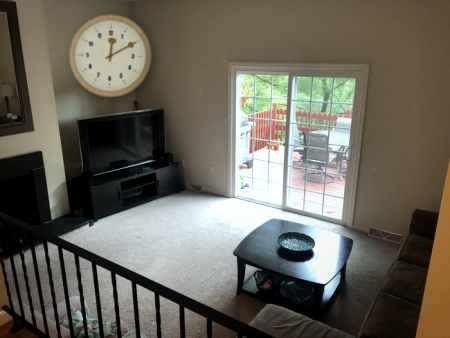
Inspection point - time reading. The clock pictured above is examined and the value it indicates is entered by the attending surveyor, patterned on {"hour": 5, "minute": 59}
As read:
{"hour": 12, "minute": 10}
